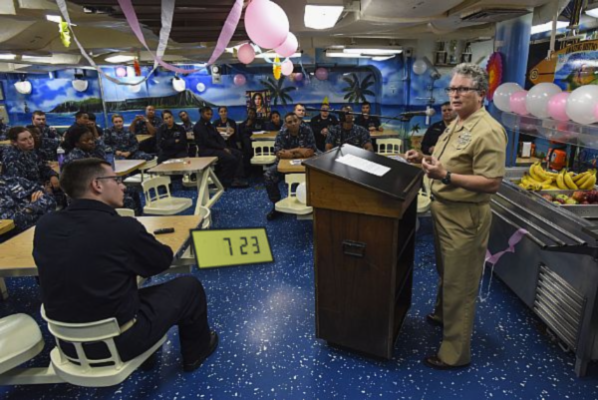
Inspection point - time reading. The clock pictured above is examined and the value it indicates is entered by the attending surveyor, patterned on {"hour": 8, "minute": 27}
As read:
{"hour": 7, "minute": 23}
